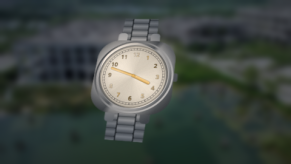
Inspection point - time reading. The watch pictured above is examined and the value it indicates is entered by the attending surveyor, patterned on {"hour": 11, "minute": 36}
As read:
{"hour": 3, "minute": 48}
